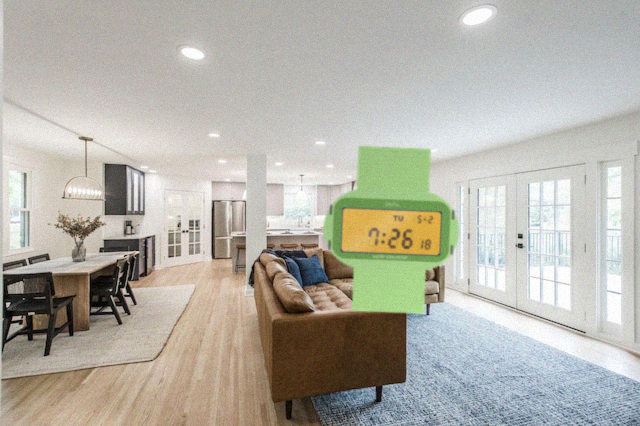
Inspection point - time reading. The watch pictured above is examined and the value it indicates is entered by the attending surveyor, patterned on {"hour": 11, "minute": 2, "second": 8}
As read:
{"hour": 7, "minute": 26, "second": 18}
